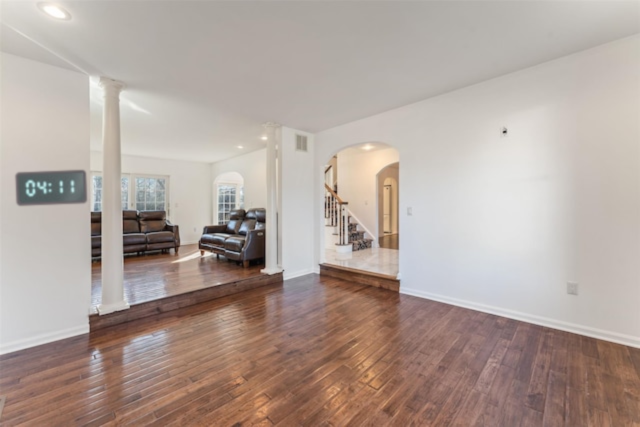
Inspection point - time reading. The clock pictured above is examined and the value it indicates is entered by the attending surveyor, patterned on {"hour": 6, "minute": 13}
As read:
{"hour": 4, "minute": 11}
